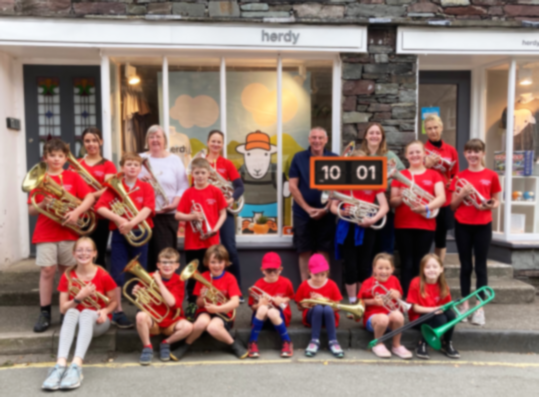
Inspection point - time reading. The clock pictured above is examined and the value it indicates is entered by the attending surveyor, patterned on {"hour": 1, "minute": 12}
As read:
{"hour": 10, "minute": 1}
